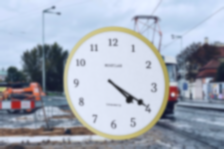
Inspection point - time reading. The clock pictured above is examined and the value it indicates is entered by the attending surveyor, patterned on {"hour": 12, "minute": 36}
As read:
{"hour": 4, "minute": 20}
